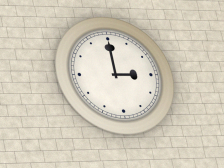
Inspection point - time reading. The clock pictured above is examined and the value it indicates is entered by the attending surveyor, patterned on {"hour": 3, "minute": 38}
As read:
{"hour": 3, "minute": 0}
